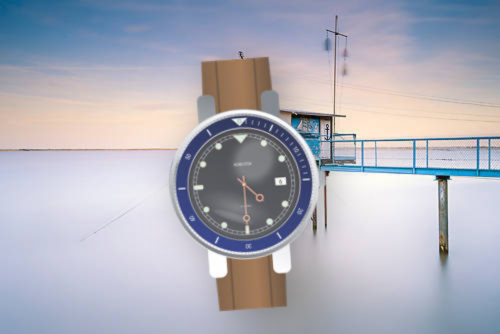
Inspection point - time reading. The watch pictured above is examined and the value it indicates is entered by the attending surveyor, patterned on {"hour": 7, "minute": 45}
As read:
{"hour": 4, "minute": 30}
